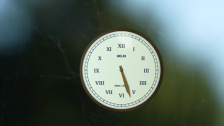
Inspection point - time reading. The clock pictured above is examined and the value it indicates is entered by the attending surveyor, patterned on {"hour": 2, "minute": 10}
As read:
{"hour": 5, "minute": 27}
